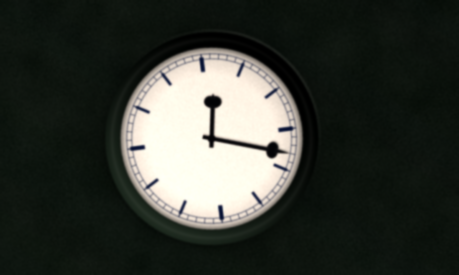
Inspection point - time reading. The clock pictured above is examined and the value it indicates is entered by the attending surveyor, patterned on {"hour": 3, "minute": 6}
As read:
{"hour": 12, "minute": 18}
